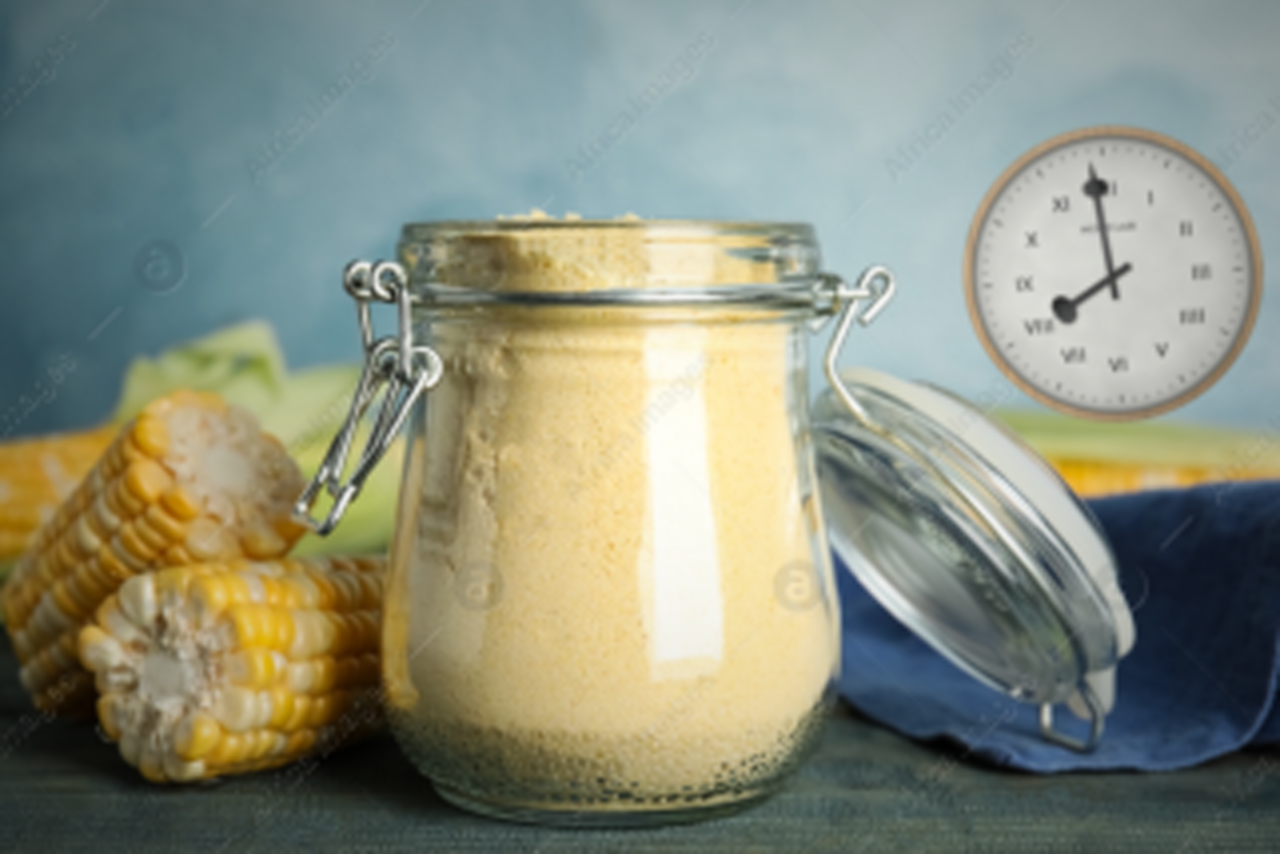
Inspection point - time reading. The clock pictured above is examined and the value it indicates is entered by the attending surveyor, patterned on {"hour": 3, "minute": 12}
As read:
{"hour": 7, "minute": 59}
